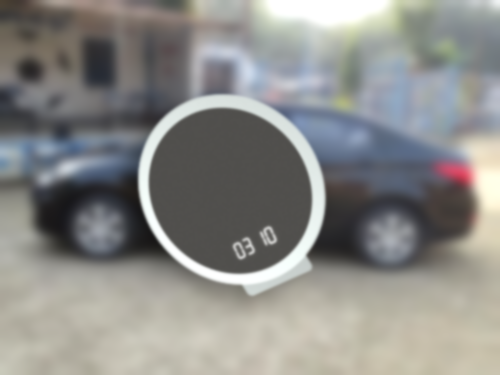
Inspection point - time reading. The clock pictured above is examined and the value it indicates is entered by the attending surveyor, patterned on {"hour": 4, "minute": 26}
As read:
{"hour": 3, "minute": 10}
